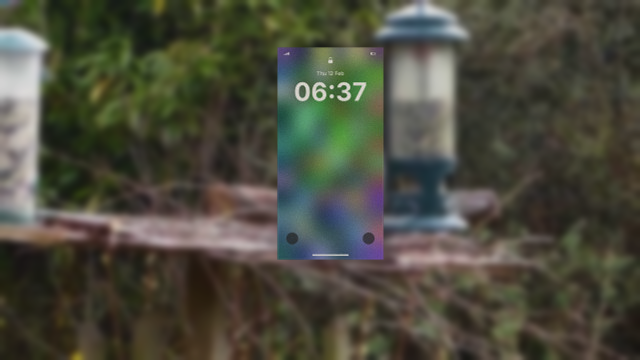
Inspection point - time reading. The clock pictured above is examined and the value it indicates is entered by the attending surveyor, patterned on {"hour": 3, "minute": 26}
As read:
{"hour": 6, "minute": 37}
